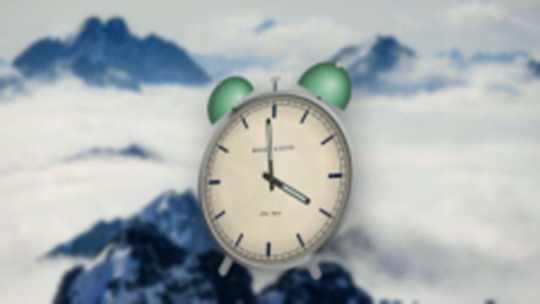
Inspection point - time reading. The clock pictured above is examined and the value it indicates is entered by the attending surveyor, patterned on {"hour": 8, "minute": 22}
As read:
{"hour": 3, "minute": 59}
